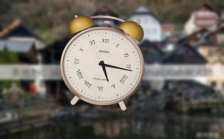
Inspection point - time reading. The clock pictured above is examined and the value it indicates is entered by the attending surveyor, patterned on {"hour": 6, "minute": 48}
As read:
{"hour": 5, "minute": 16}
